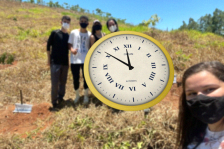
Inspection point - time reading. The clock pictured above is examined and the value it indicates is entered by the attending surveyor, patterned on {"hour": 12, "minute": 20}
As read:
{"hour": 11, "minute": 51}
